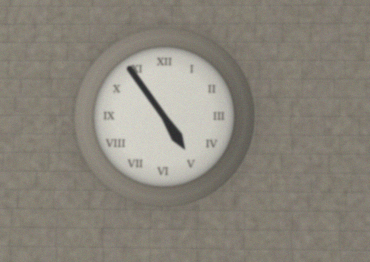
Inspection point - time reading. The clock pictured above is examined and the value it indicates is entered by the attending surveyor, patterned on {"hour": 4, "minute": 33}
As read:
{"hour": 4, "minute": 54}
